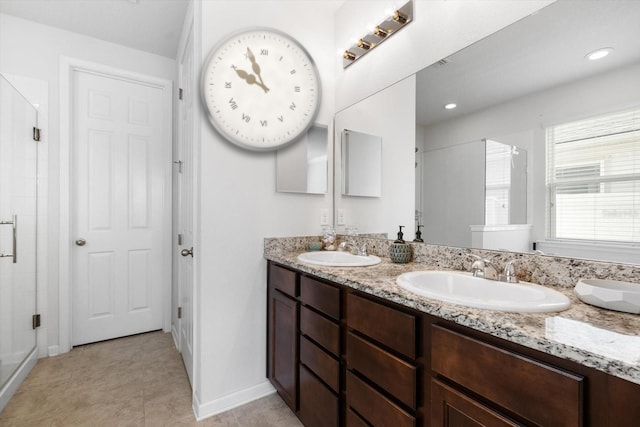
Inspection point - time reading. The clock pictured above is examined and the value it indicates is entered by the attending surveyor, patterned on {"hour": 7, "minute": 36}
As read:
{"hour": 9, "minute": 56}
